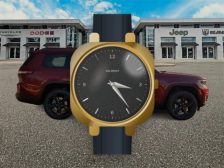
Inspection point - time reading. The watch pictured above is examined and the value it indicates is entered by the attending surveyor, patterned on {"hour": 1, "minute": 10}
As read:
{"hour": 3, "minute": 24}
